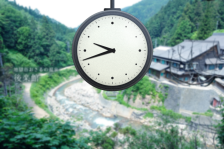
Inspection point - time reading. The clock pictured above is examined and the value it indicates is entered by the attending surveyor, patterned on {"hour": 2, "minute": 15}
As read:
{"hour": 9, "minute": 42}
